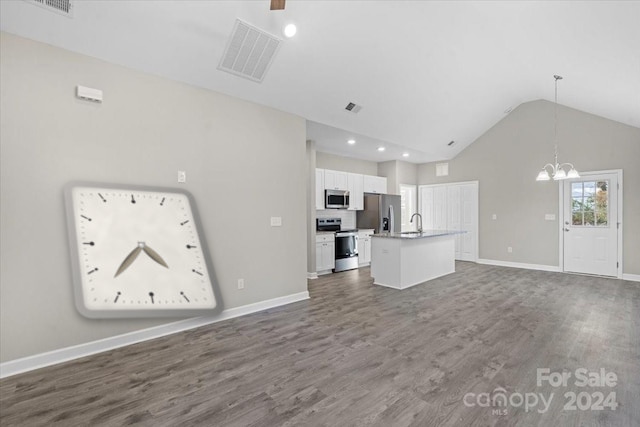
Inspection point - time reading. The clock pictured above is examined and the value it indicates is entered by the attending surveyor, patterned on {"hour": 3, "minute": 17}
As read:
{"hour": 4, "minute": 37}
